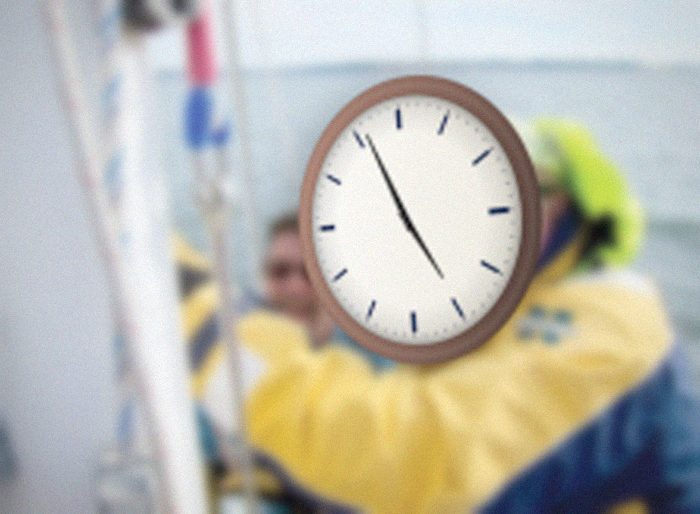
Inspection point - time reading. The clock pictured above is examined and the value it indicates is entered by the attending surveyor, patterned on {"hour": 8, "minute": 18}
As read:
{"hour": 4, "minute": 56}
